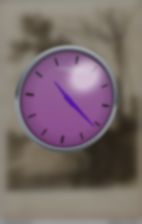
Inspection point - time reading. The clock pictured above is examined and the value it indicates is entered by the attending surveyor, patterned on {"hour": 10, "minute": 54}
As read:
{"hour": 10, "minute": 21}
